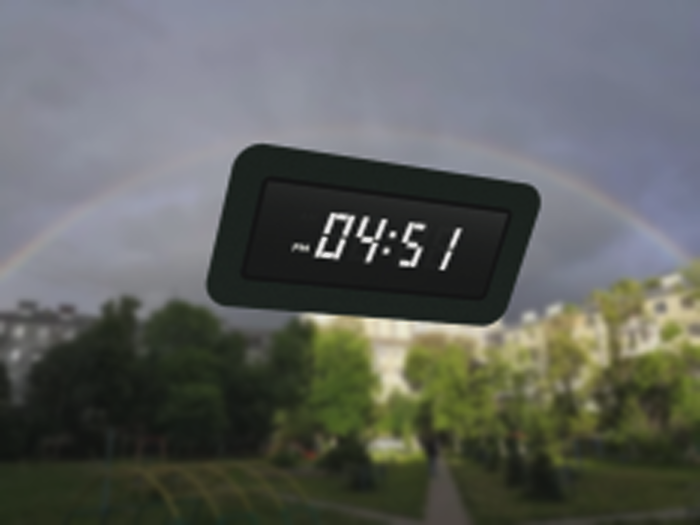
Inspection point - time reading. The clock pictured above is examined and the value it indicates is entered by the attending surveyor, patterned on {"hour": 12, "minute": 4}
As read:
{"hour": 4, "minute": 51}
